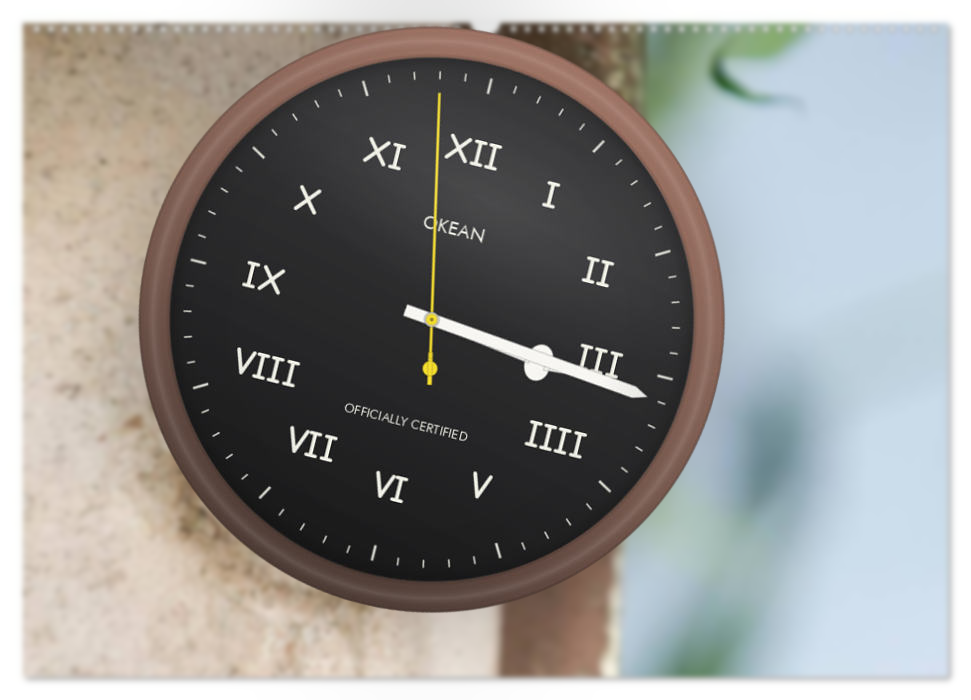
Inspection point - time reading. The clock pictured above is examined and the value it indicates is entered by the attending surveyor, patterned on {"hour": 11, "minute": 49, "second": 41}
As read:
{"hour": 3, "minute": 15, "second": 58}
